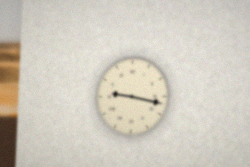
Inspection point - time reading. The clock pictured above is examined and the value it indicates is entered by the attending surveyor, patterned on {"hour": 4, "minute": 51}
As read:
{"hour": 9, "minute": 17}
